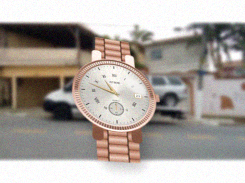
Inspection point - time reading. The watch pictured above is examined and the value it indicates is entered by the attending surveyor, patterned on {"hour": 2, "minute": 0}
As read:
{"hour": 10, "minute": 48}
